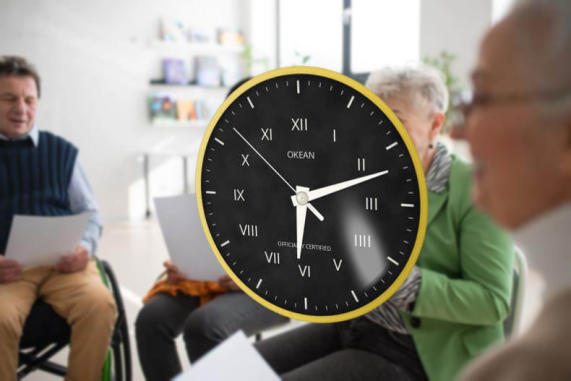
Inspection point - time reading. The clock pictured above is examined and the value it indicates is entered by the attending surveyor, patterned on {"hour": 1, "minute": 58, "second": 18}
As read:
{"hour": 6, "minute": 11, "second": 52}
